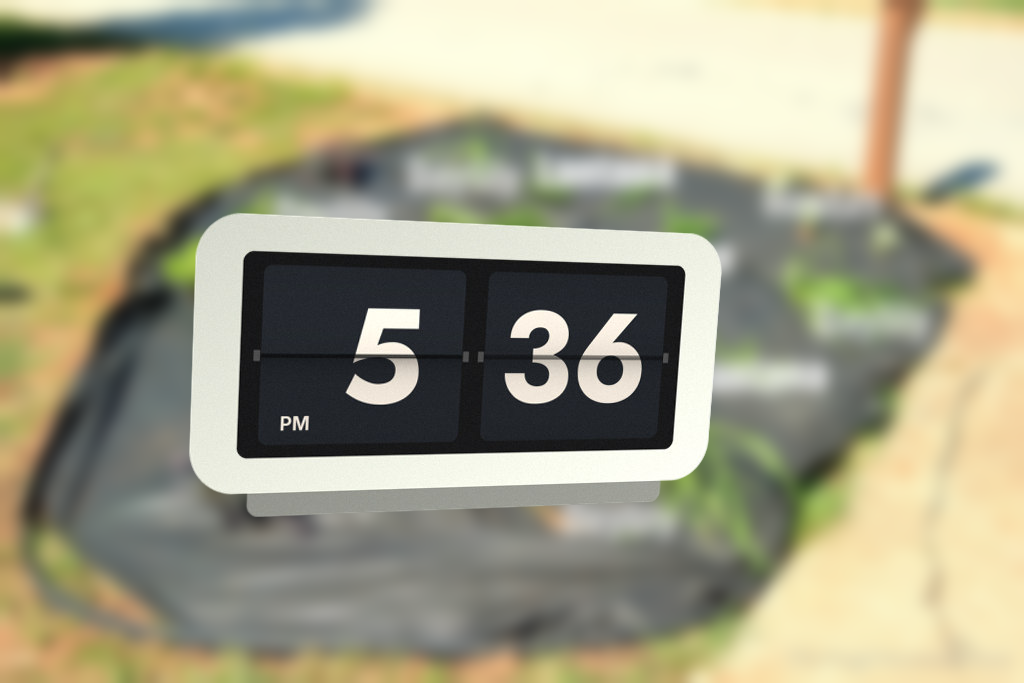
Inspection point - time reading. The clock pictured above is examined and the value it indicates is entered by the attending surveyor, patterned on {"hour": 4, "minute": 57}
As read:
{"hour": 5, "minute": 36}
